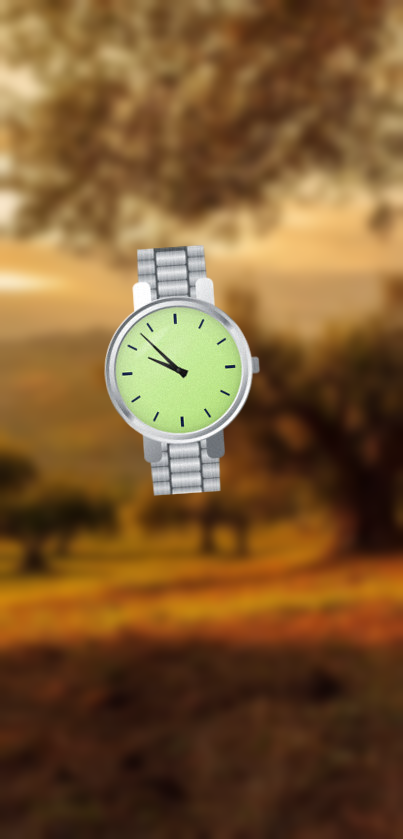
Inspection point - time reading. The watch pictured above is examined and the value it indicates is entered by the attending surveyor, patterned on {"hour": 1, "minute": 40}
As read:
{"hour": 9, "minute": 53}
